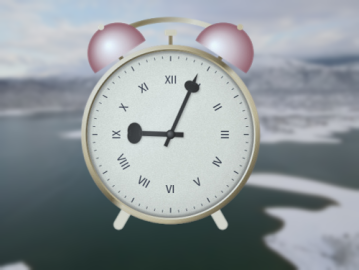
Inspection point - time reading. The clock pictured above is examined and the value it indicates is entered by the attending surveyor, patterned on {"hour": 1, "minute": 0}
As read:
{"hour": 9, "minute": 4}
